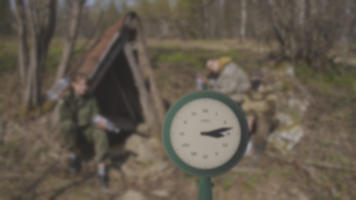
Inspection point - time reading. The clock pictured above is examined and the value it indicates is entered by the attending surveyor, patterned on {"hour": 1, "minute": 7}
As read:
{"hour": 3, "minute": 13}
